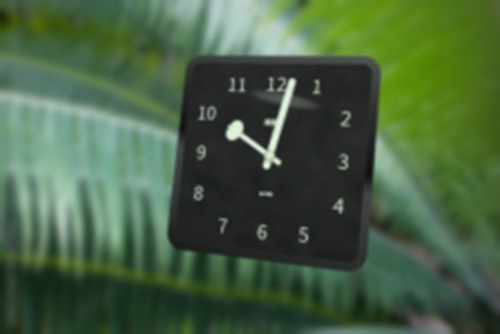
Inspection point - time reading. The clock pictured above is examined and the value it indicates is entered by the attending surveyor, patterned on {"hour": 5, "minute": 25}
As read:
{"hour": 10, "minute": 2}
